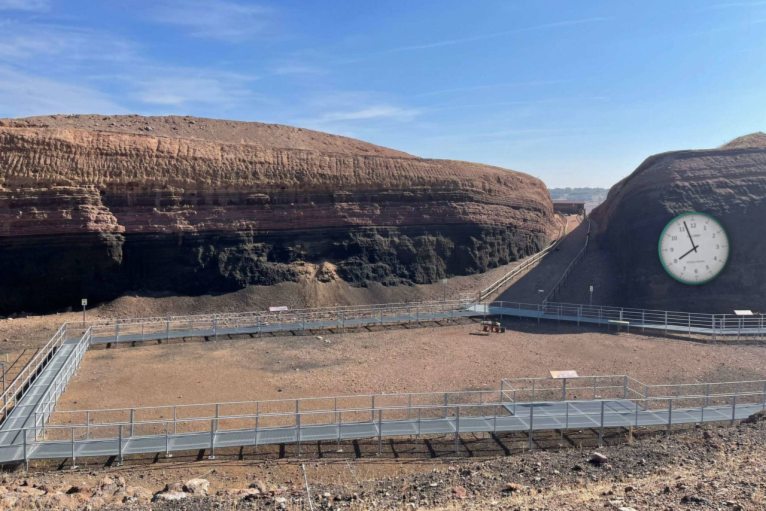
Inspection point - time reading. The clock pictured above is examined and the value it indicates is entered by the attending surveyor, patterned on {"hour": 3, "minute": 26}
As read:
{"hour": 7, "minute": 57}
